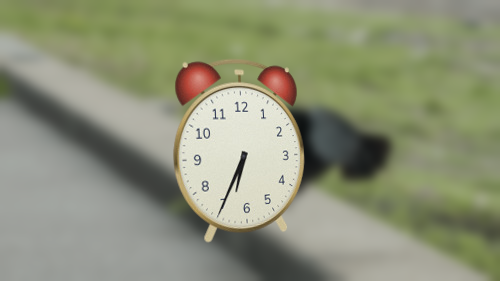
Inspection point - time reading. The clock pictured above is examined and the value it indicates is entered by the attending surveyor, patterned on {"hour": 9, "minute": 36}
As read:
{"hour": 6, "minute": 35}
